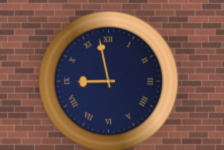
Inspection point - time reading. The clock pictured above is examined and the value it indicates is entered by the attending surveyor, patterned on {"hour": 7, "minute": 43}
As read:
{"hour": 8, "minute": 58}
